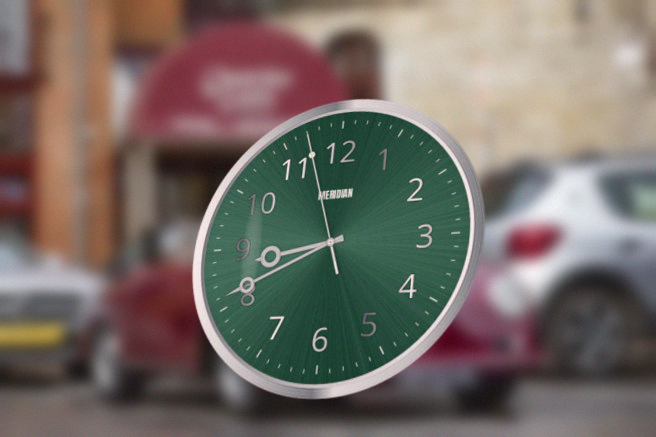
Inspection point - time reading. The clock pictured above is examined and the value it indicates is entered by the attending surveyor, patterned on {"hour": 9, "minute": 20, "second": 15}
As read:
{"hour": 8, "minute": 40, "second": 57}
